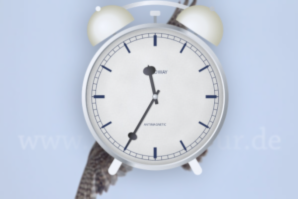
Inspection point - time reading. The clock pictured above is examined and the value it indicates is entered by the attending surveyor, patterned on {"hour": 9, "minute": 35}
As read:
{"hour": 11, "minute": 35}
